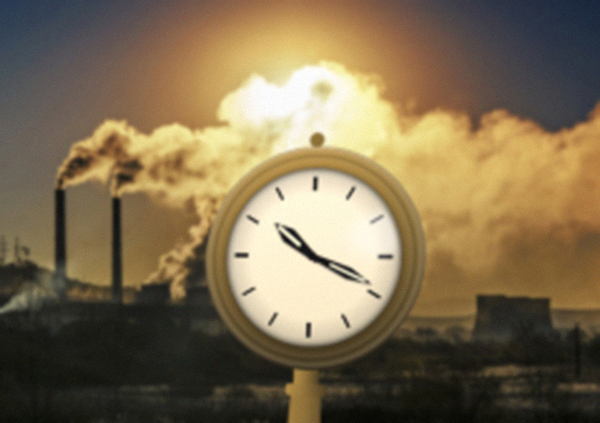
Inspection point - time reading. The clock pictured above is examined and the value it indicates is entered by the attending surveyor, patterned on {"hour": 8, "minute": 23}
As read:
{"hour": 10, "minute": 19}
